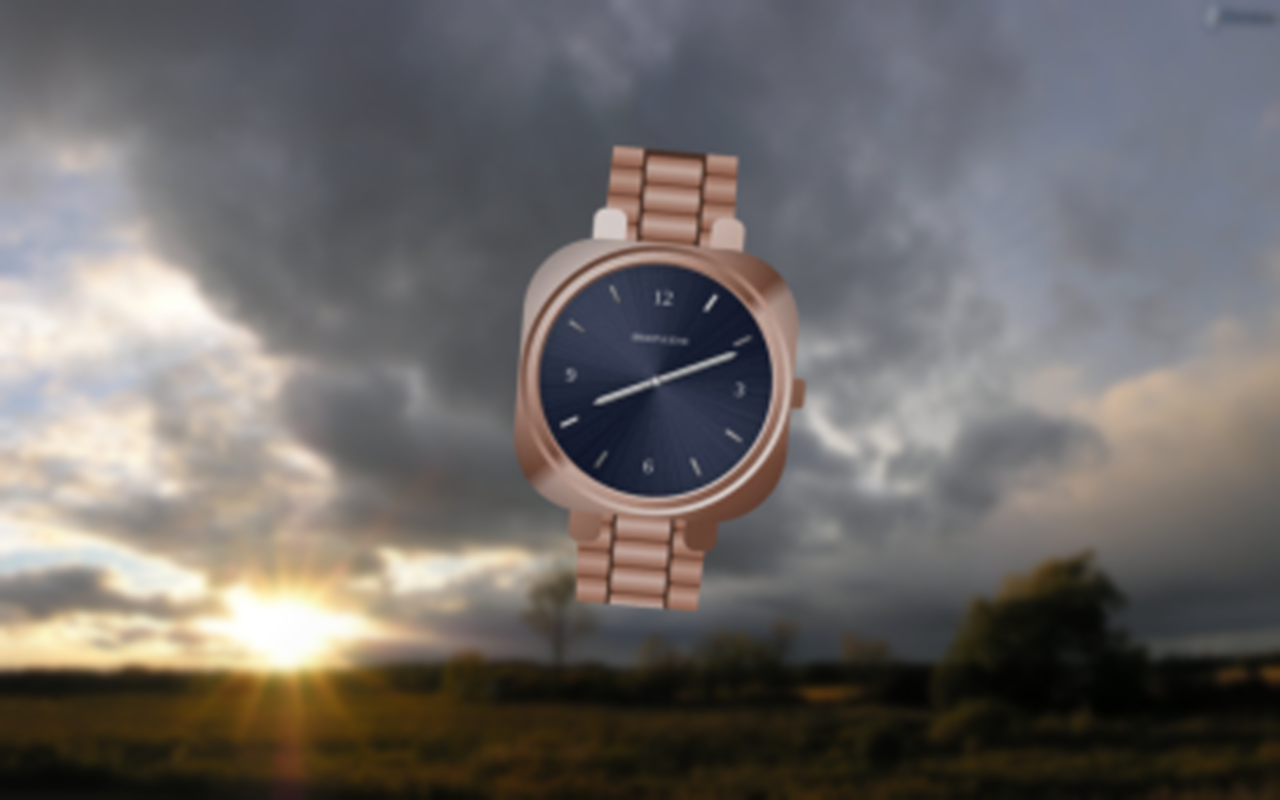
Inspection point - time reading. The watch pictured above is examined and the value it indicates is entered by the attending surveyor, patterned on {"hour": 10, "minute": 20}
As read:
{"hour": 8, "minute": 11}
